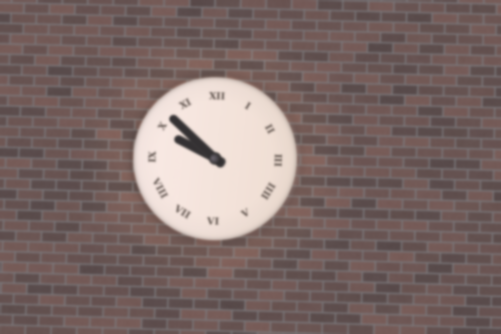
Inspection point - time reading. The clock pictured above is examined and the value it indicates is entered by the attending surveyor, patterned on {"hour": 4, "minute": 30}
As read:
{"hour": 9, "minute": 52}
